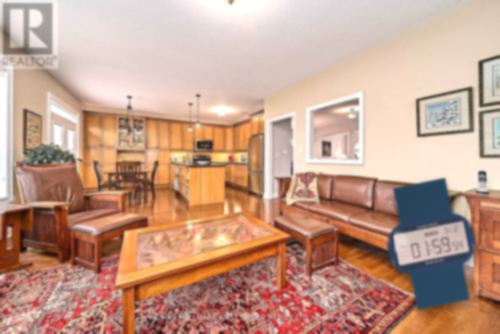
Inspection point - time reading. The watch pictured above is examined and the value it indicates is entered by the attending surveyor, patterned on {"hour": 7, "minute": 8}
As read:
{"hour": 1, "minute": 59}
